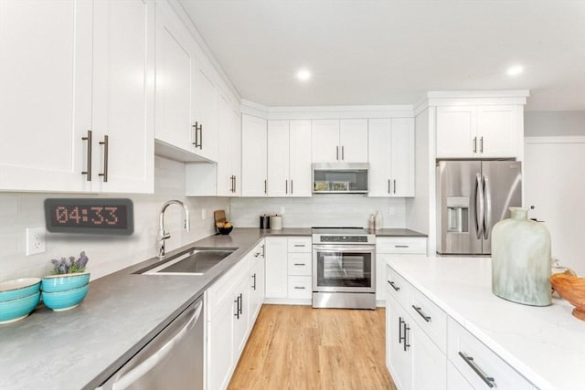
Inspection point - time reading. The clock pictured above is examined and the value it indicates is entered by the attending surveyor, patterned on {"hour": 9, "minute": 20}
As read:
{"hour": 4, "minute": 33}
